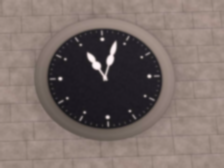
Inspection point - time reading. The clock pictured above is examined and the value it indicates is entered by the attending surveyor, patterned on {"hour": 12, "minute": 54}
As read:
{"hour": 11, "minute": 3}
